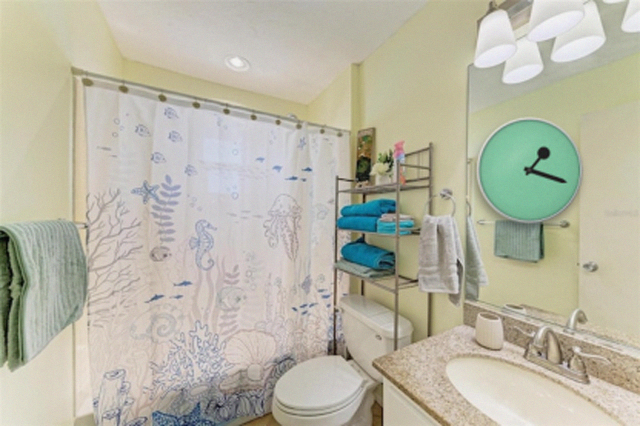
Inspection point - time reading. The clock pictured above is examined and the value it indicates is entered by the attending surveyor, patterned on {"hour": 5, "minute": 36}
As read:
{"hour": 1, "minute": 18}
